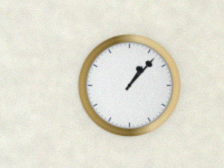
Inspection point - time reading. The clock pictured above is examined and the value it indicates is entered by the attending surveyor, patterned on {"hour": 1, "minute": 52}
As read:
{"hour": 1, "minute": 7}
